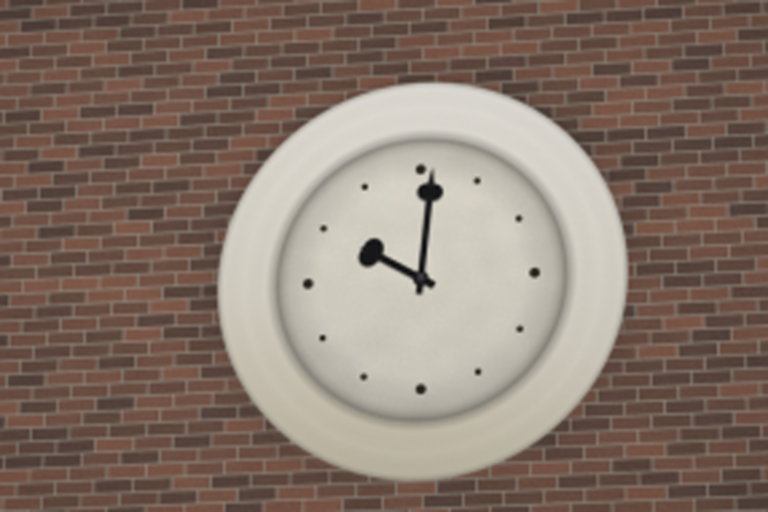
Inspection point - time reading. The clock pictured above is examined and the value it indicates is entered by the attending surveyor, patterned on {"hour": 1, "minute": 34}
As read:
{"hour": 10, "minute": 1}
